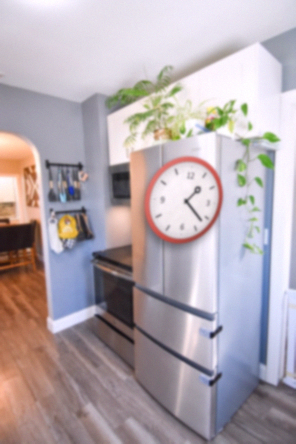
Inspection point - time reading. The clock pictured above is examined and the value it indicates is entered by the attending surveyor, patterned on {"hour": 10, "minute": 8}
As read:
{"hour": 1, "minute": 22}
